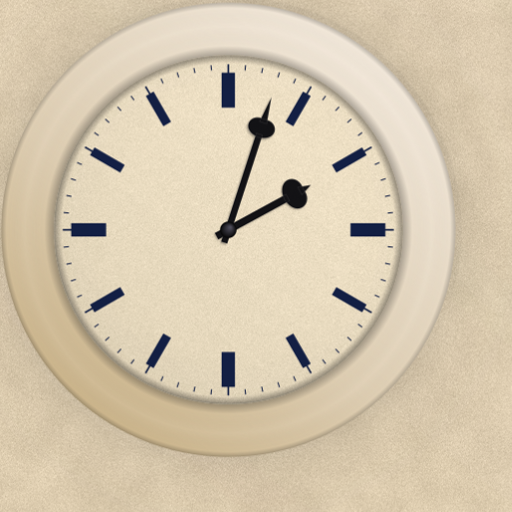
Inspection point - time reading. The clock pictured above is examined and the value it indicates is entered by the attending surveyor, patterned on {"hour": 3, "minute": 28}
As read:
{"hour": 2, "minute": 3}
